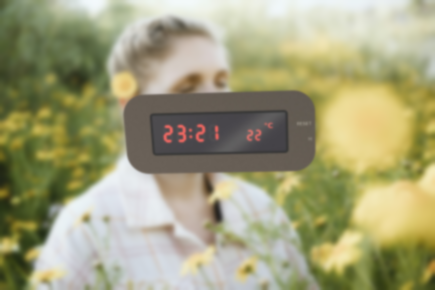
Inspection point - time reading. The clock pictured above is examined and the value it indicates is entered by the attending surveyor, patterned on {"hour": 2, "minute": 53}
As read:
{"hour": 23, "minute": 21}
